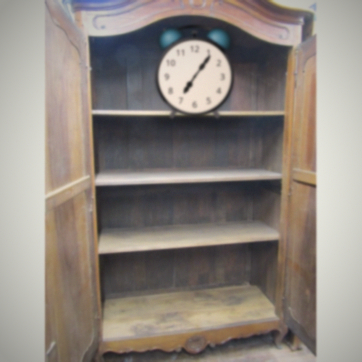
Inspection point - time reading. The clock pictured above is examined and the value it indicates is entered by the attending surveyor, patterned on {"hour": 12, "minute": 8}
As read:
{"hour": 7, "minute": 6}
